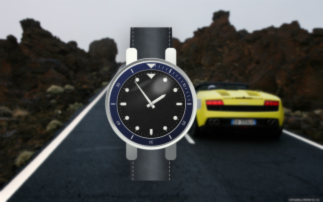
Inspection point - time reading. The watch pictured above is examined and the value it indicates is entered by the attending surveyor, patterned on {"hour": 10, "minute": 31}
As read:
{"hour": 1, "minute": 54}
